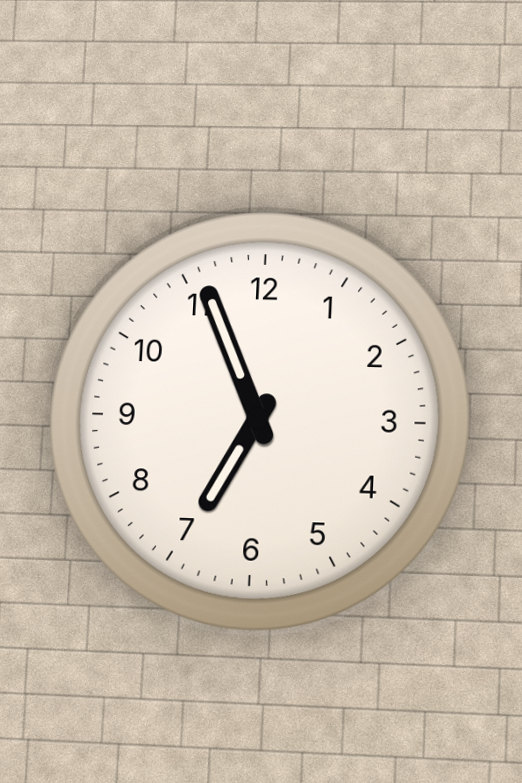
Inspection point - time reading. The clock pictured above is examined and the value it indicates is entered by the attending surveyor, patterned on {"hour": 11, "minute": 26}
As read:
{"hour": 6, "minute": 56}
